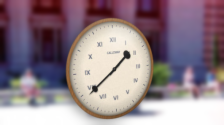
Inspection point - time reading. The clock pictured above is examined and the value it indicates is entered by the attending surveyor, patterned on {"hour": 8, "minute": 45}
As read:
{"hour": 1, "minute": 39}
